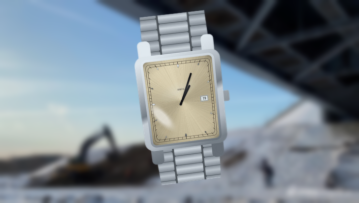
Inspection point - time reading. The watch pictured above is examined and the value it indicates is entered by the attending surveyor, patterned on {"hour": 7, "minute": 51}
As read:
{"hour": 1, "minute": 4}
